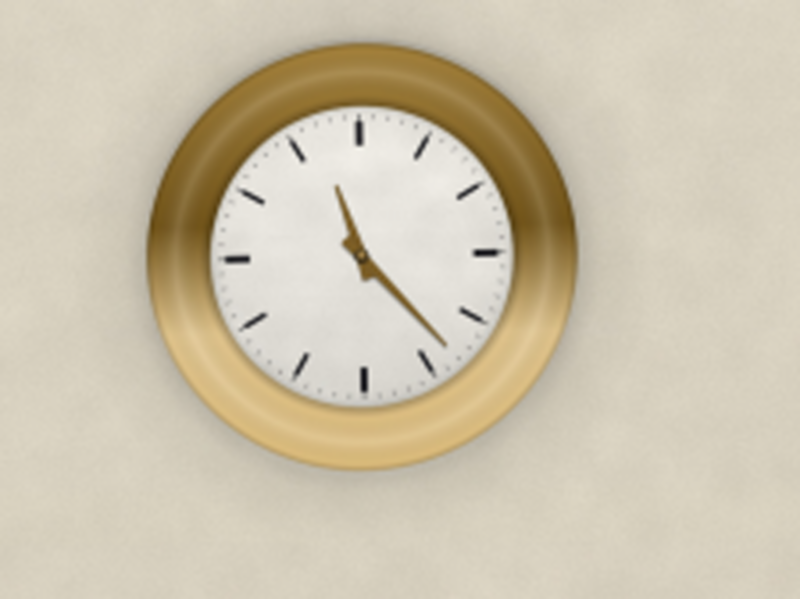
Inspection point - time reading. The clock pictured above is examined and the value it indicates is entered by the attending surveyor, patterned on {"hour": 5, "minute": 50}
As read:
{"hour": 11, "minute": 23}
